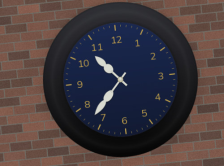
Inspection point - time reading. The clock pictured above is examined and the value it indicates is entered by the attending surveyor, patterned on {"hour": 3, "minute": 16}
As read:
{"hour": 10, "minute": 37}
